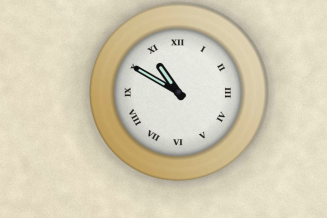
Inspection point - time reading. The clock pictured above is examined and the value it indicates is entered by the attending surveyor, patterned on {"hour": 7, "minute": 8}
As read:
{"hour": 10, "minute": 50}
